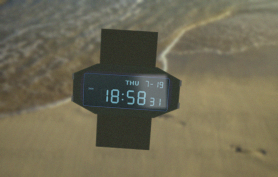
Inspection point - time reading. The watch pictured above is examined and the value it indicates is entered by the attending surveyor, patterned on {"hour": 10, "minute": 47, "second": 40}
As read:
{"hour": 18, "minute": 58, "second": 31}
